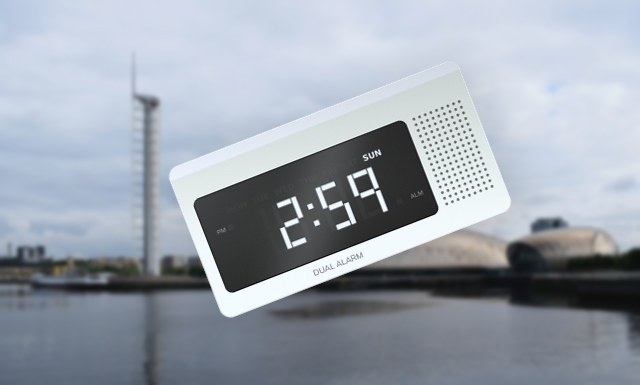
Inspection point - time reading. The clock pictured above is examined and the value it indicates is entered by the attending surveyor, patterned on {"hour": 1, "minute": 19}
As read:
{"hour": 2, "minute": 59}
